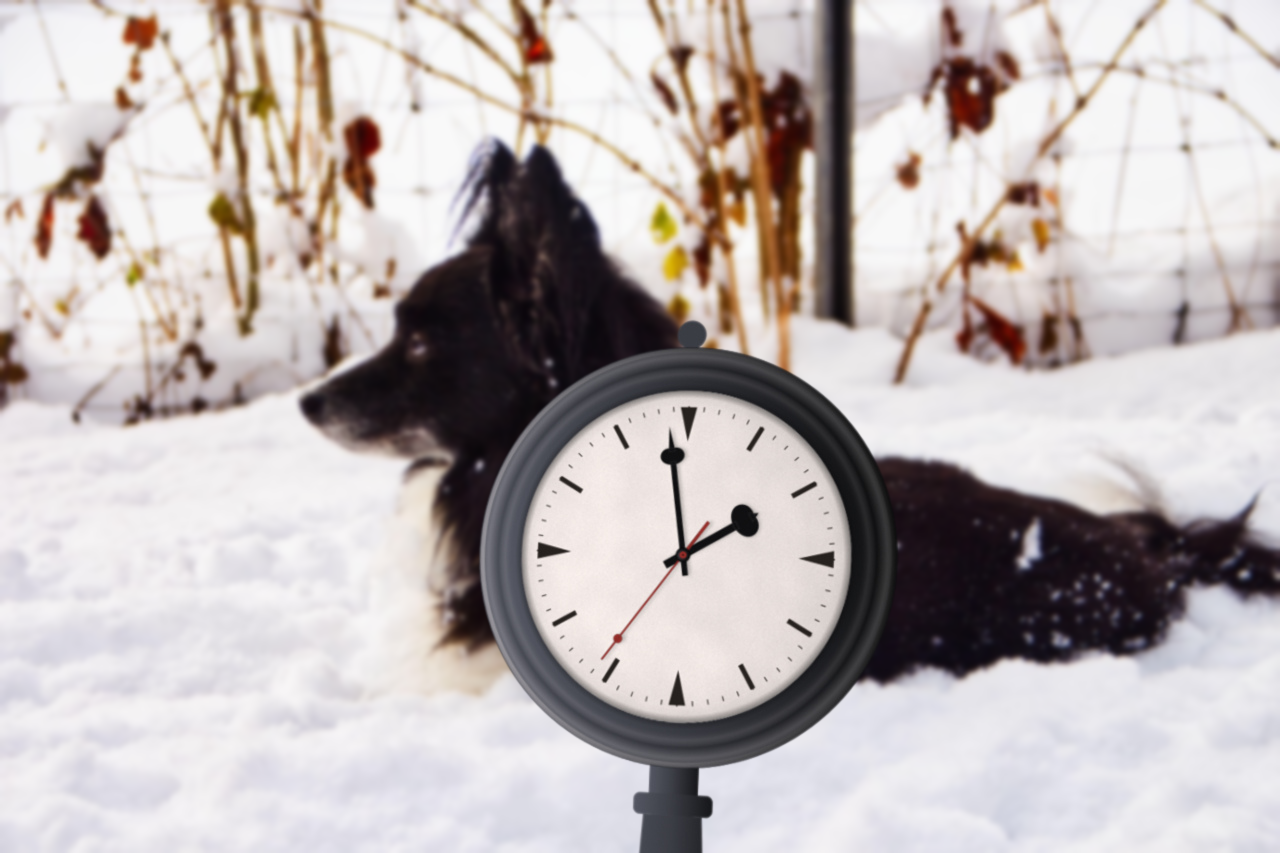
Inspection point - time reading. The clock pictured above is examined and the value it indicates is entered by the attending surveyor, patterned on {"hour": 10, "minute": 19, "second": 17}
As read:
{"hour": 1, "minute": 58, "second": 36}
